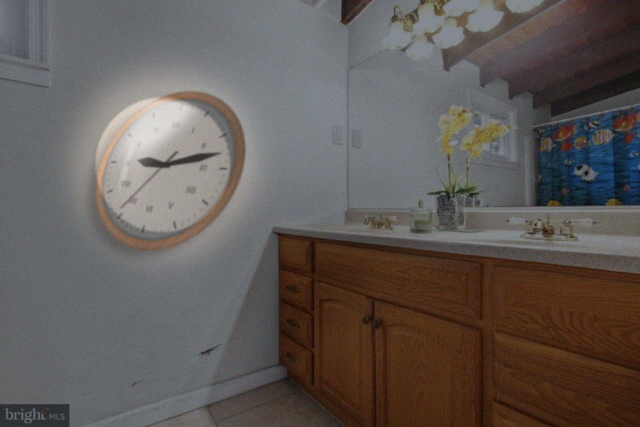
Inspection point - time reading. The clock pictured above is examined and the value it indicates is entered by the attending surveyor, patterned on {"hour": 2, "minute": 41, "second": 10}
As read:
{"hour": 9, "minute": 12, "second": 36}
